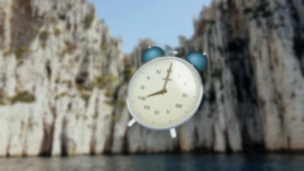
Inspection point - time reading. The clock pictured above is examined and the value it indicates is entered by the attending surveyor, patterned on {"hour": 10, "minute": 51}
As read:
{"hour": 8, "minute": 0}
